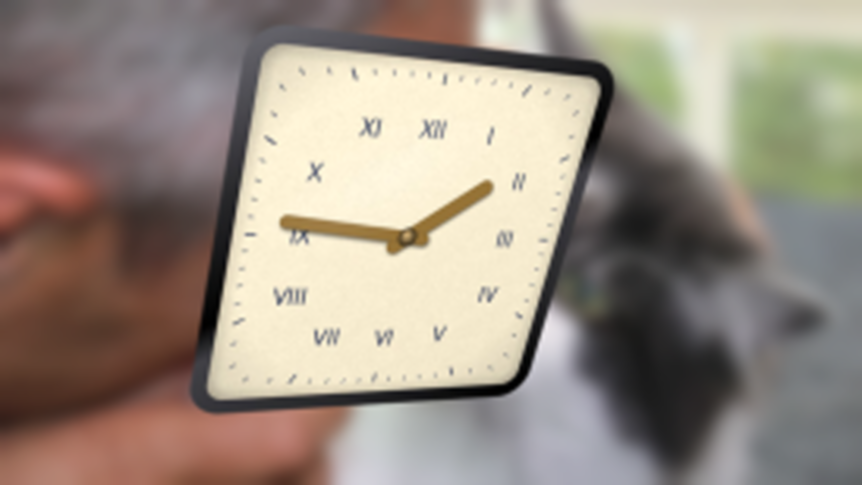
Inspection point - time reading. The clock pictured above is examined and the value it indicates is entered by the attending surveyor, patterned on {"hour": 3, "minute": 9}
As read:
{"hour": 1, "minute": 46}
